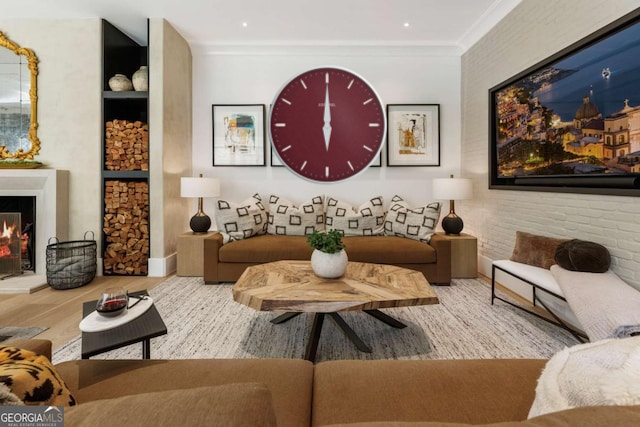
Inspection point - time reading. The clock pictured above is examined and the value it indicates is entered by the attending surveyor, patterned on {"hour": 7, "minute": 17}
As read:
{"hour": 6, "minute": 0}
